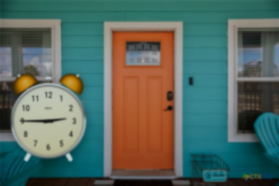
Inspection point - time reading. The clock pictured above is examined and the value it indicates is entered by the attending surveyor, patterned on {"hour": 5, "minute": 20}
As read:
{"hour": 2, "minute": 45}
